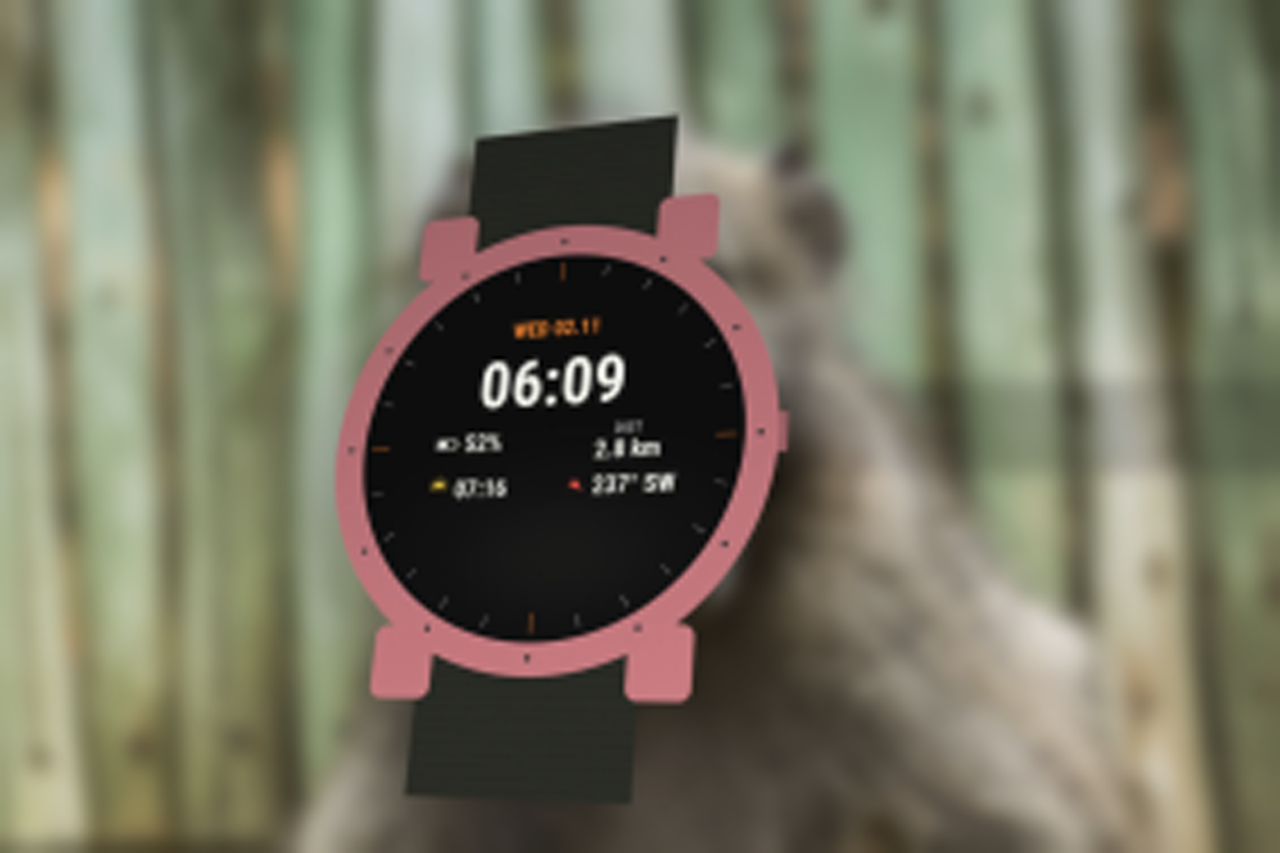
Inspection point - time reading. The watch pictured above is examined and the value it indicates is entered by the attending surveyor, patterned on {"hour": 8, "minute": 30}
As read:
{"hour": 6, "minute": 9}
